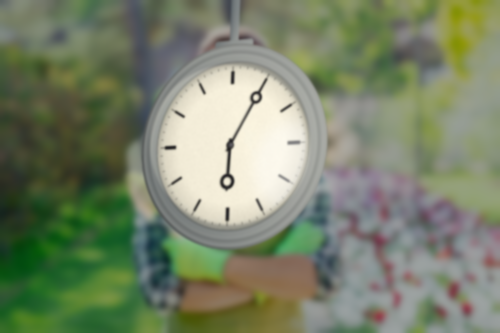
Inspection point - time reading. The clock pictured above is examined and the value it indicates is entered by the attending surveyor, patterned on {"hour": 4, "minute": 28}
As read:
{"hour": 6, "minute": 5}
